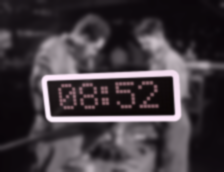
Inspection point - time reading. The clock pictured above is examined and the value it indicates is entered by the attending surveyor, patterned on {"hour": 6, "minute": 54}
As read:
{"hour": 8, "minute": 52}
